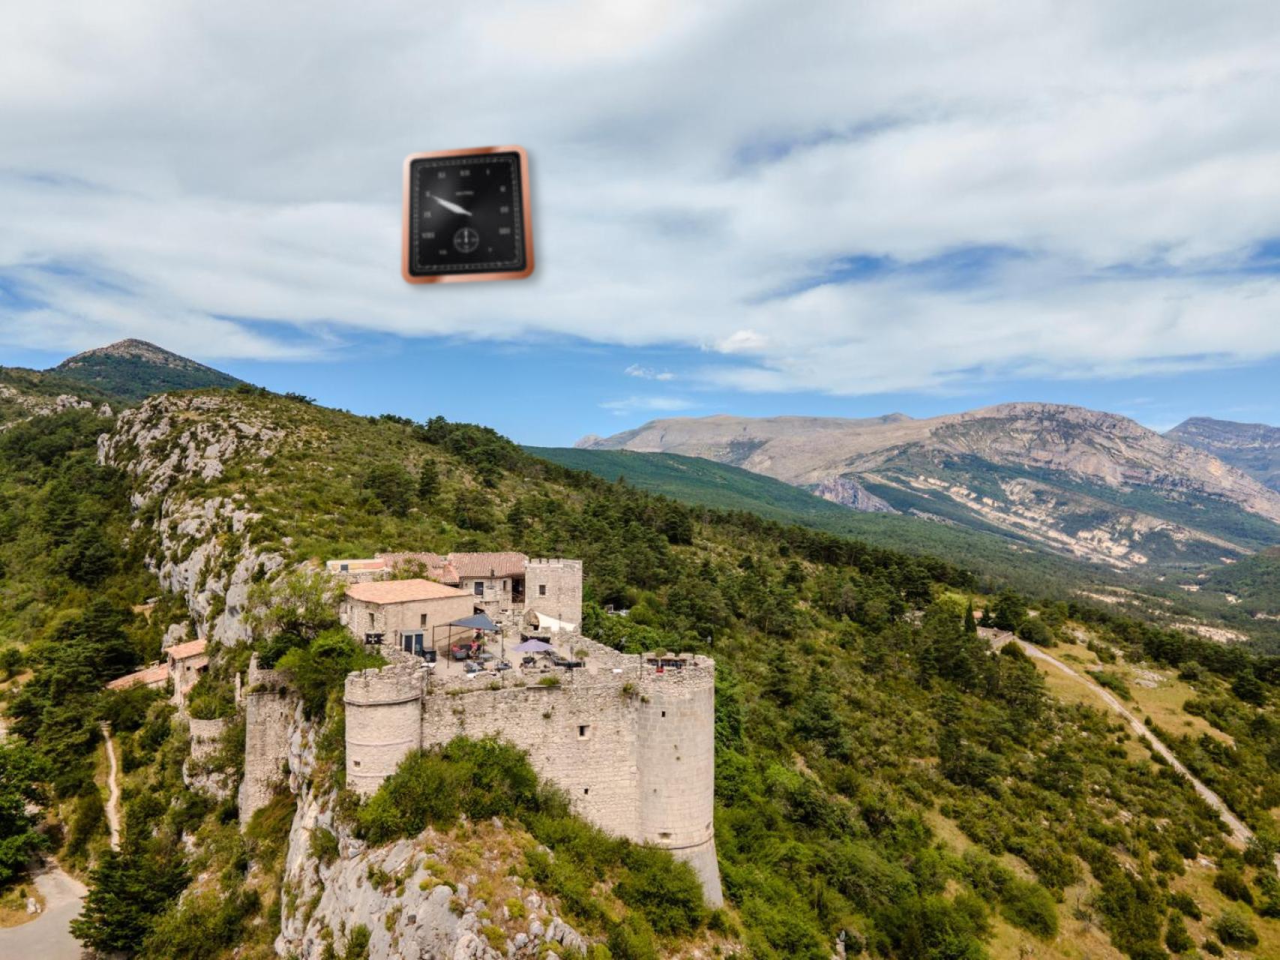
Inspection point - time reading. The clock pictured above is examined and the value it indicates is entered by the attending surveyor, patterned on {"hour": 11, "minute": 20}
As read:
{"hour": 9, "minute": 50}
